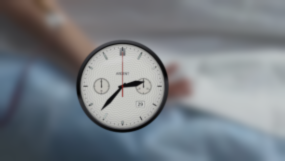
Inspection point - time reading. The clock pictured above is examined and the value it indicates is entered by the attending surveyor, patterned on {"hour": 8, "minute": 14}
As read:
{"hour": 2, "minute": 37}
